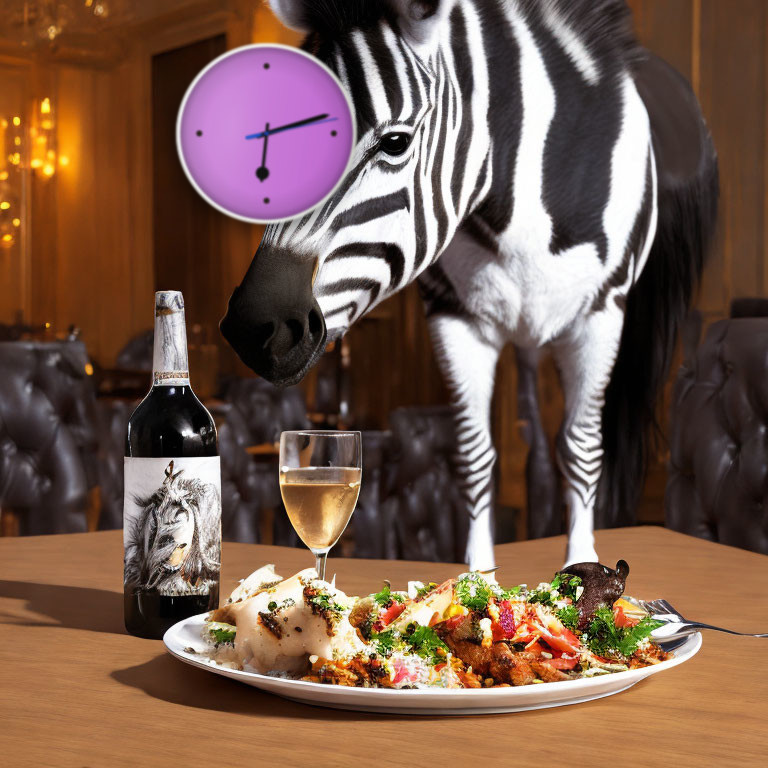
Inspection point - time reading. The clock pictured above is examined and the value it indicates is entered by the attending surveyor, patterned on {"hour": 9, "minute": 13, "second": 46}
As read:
{"hour": 6, "minute": 12, "second": 13}
